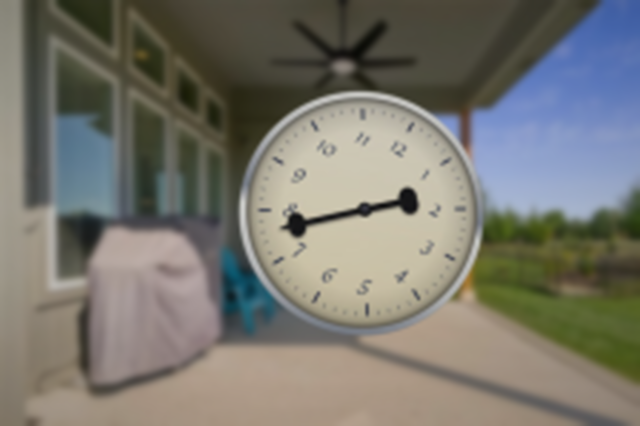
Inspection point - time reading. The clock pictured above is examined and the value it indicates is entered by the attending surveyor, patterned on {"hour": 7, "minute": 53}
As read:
{"hour": 1, "minute": 38}
